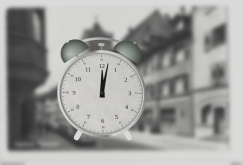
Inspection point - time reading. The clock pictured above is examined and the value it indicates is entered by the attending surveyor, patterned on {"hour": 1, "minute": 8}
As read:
{"hour": 12, "minute": 2}
